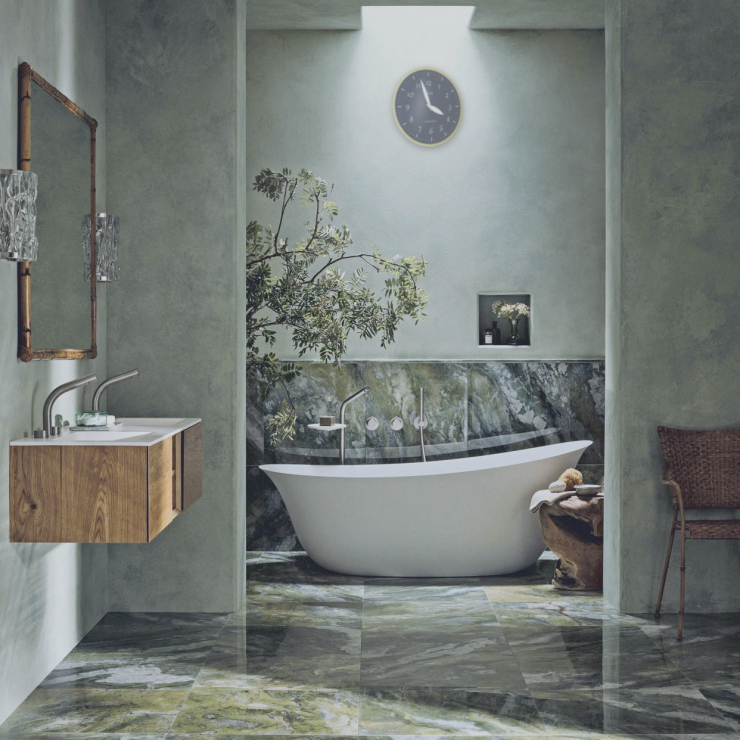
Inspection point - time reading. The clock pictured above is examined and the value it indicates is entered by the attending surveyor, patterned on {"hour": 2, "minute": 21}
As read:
{"hour": 3, "minute": 57}
